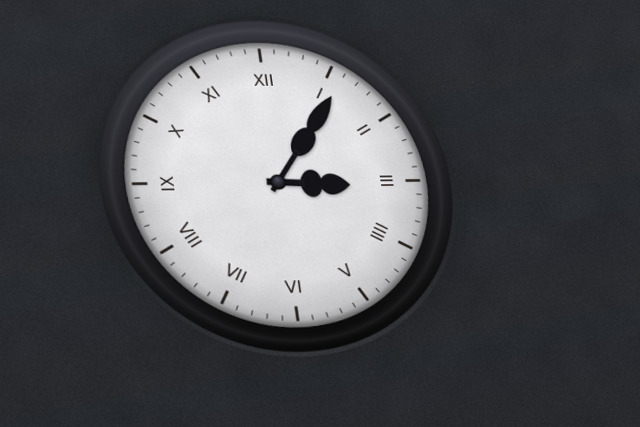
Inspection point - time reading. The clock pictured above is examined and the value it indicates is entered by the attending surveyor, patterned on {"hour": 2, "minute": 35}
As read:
{"hour": 3, "minute": 6}
